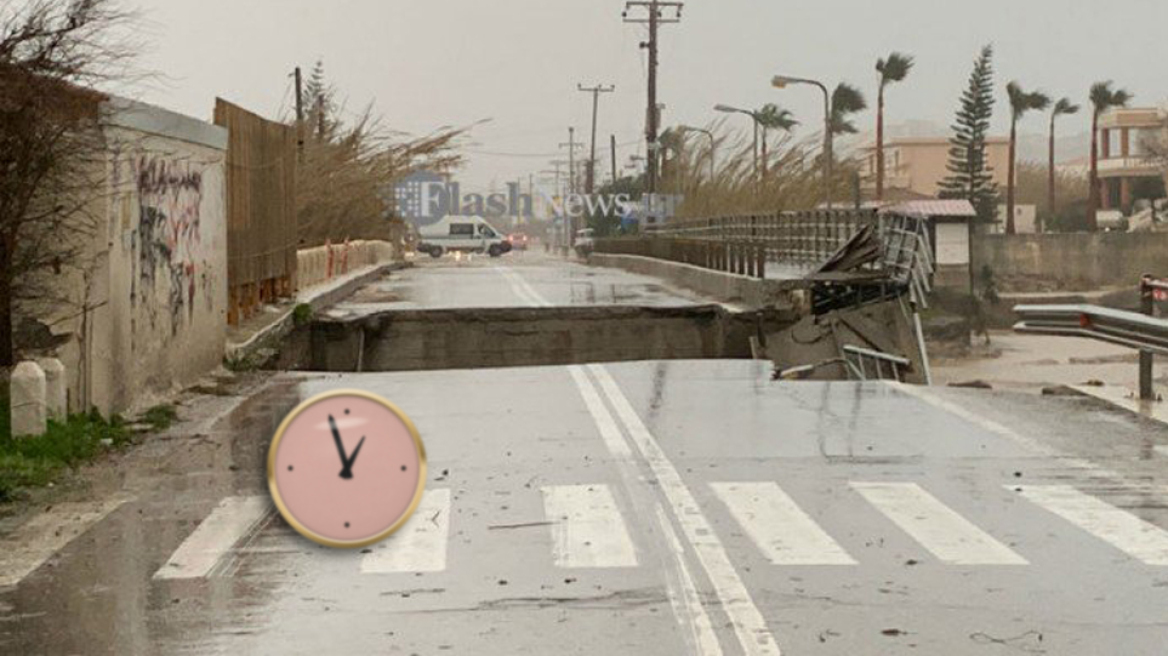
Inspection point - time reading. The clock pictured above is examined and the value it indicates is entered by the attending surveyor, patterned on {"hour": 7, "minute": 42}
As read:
{"hour": 12, "minute": 57}
